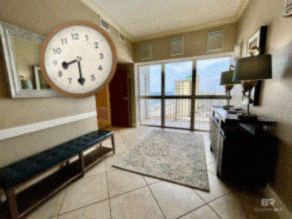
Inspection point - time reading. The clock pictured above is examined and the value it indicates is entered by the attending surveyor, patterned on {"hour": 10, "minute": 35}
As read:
{"hour": 8, "minute": 30}
